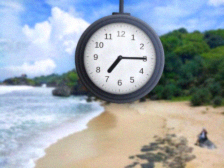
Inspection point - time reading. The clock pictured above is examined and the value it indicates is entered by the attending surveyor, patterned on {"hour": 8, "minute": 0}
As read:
{"hour": 7, "minute": 15}
